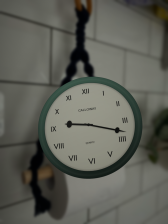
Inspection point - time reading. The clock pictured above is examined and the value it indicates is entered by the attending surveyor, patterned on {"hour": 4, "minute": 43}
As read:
{"hour": 9, "minute": 18}
